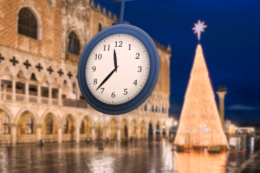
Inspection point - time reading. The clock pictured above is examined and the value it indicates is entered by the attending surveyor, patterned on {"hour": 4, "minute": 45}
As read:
{"hour": 11, "minute": 37}
